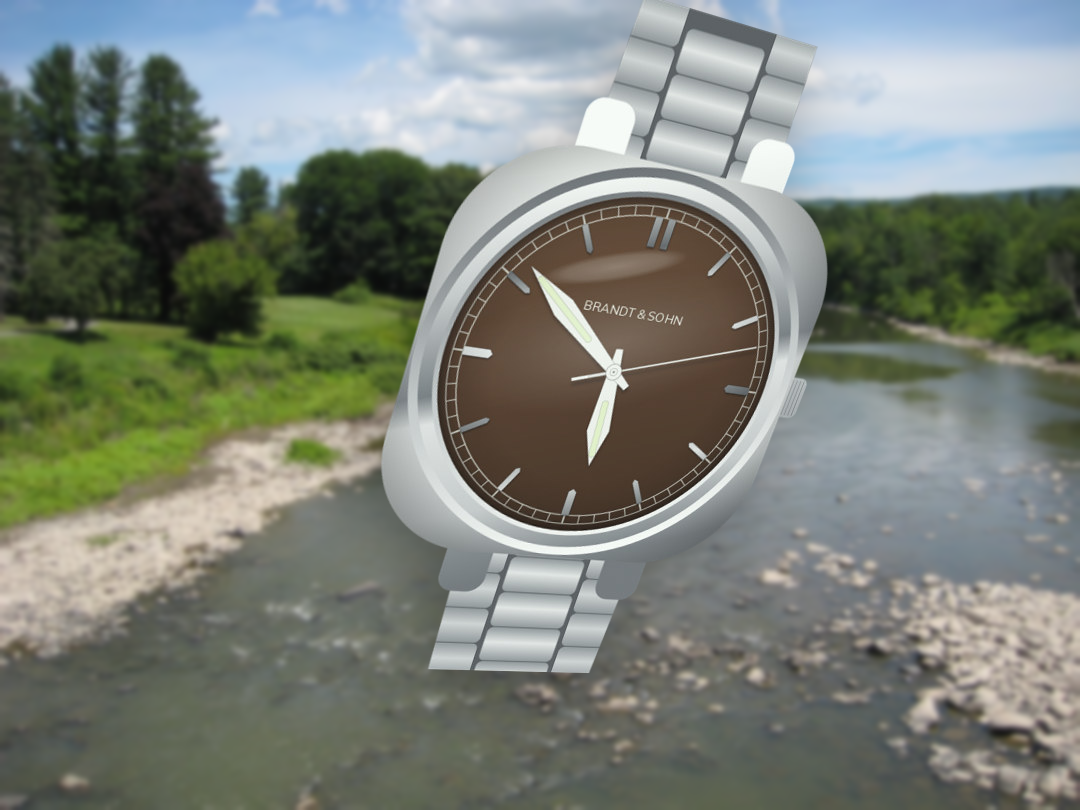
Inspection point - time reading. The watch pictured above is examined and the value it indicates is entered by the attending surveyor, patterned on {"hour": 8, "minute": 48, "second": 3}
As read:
{"hour": 5, "minute": 51, "second": 12}
